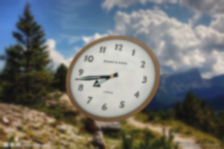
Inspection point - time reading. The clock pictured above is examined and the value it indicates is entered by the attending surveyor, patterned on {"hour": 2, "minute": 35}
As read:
{"hour": 7, "minute": 43}
